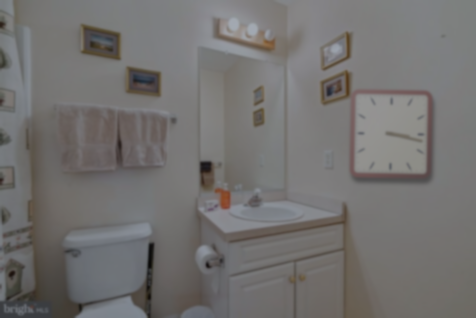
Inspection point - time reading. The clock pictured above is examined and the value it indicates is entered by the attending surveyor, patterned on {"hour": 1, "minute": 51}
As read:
{"hour": 3, "minute": 17}
